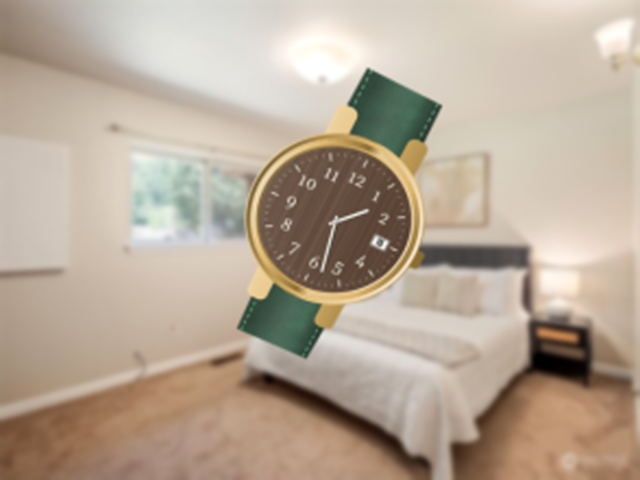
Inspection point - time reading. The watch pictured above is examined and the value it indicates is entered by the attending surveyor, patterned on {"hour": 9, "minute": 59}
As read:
{"hour": 1, "minute": 28}
